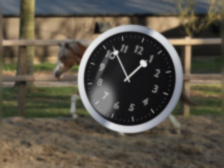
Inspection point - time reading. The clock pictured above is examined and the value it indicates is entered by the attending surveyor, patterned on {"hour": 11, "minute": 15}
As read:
{"hour": 12, "minute": 52}
